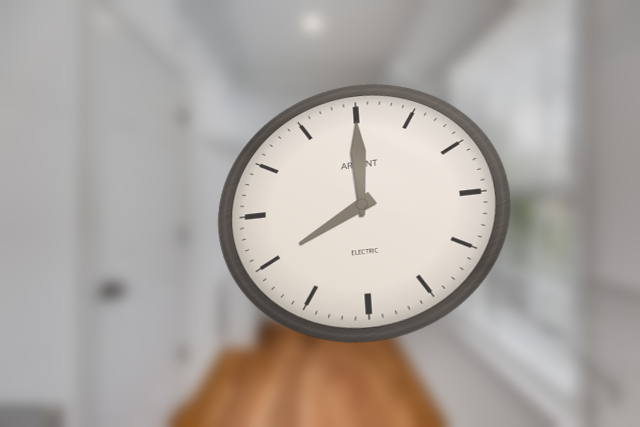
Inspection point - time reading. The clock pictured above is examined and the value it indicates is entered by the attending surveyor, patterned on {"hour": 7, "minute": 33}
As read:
{"hour": 8, "minute": 0}
